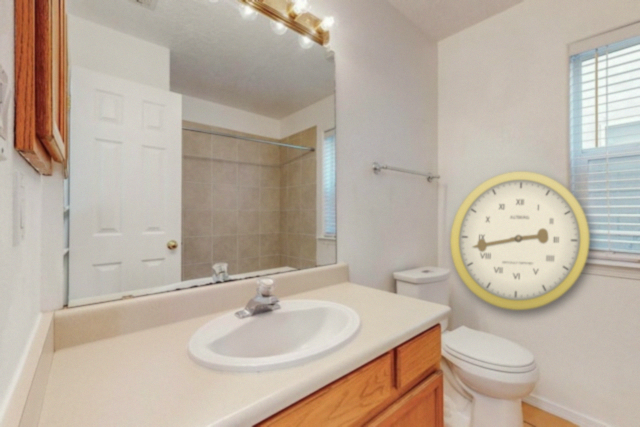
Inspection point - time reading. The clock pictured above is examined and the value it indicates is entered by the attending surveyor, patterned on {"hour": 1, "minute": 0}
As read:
{"hour": 2, "minute": 43}
